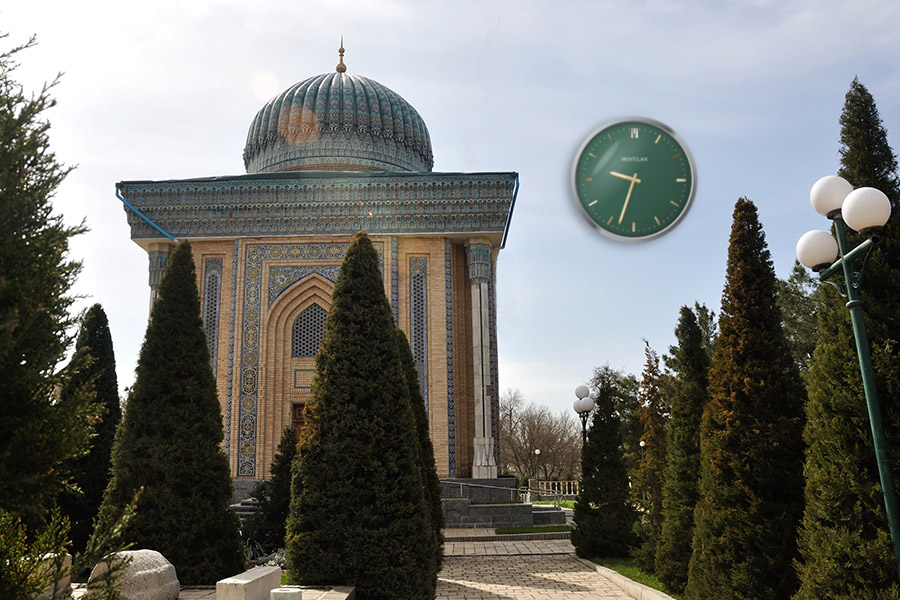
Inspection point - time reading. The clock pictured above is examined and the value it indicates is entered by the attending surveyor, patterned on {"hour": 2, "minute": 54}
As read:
{"hour": 9, "minute": 33}
